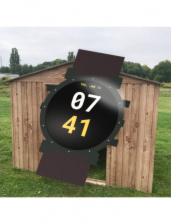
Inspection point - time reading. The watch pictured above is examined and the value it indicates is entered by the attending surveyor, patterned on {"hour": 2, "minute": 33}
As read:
{"hour": 7, "minute": 41}
